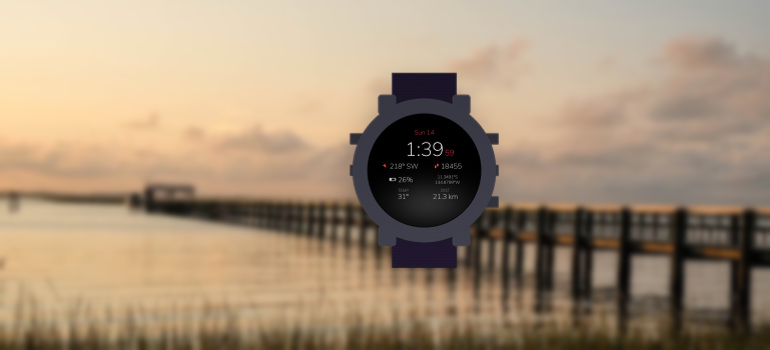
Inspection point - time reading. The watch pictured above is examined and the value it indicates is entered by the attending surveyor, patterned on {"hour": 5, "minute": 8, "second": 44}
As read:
{"hour": 1, "minute": 39, "second": 59}
